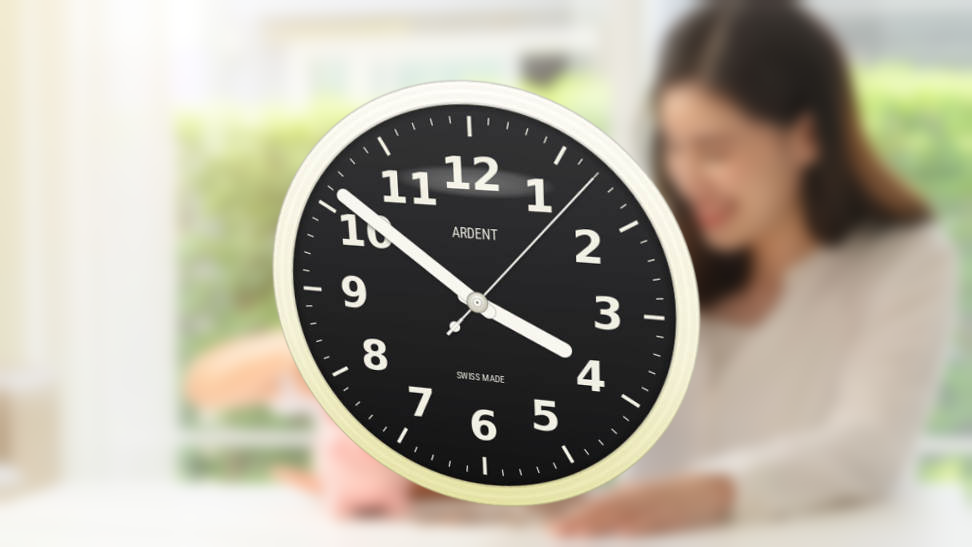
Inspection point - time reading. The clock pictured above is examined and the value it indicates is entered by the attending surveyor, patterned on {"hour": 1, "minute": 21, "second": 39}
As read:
{"hour": 3, "minute": 51, "second": 7}
